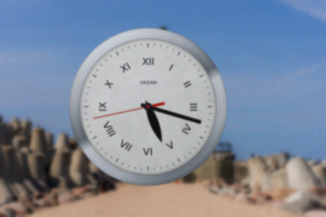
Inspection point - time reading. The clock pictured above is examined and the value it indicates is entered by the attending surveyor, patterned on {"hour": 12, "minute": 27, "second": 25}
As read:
{"hour": 5, "minute": 17, "second": 43}
